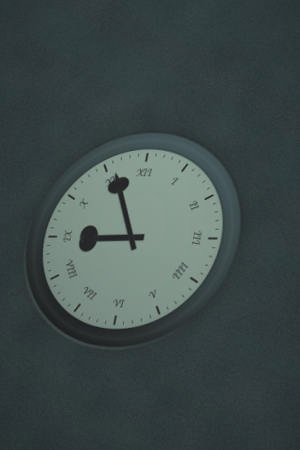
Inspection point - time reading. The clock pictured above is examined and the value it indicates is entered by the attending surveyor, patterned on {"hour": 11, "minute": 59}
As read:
{"hour": 8, "minute": 56}
